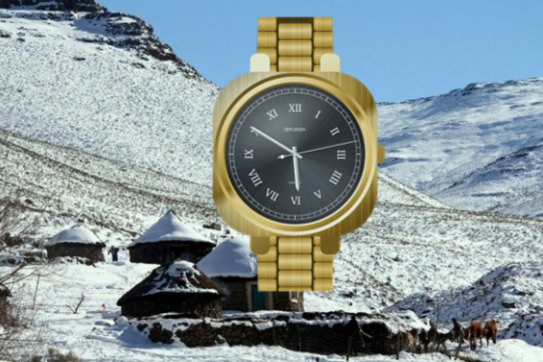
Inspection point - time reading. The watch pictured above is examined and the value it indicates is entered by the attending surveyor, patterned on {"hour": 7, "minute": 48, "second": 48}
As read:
{"hour": 5, "minute": 50, "second": 13}
